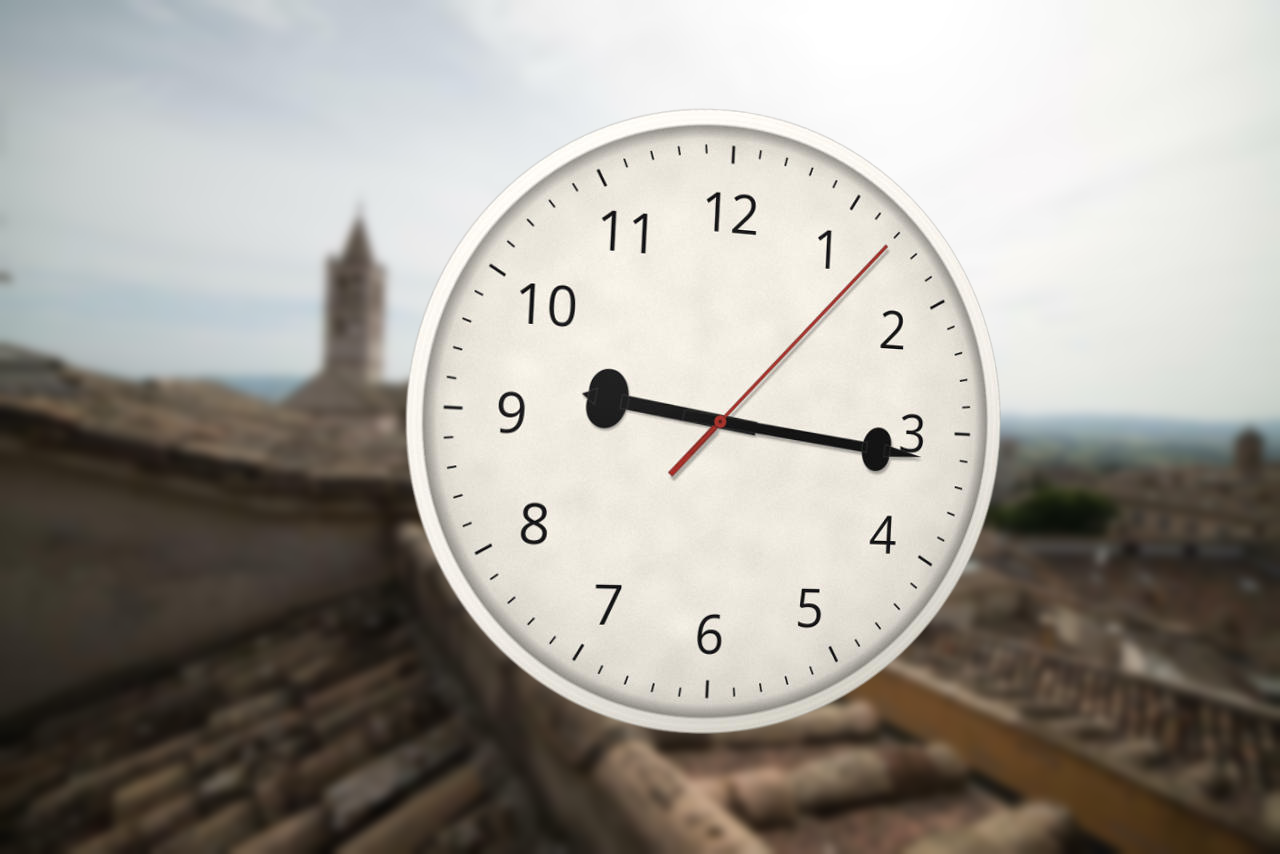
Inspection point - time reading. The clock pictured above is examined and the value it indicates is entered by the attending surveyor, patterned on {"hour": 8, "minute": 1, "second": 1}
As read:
{"hour": 9, "minute": 16, "second": 7}
